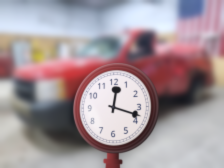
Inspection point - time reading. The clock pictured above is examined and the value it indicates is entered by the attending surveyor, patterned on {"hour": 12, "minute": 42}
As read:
{"hour": 12, "minute": 18}
